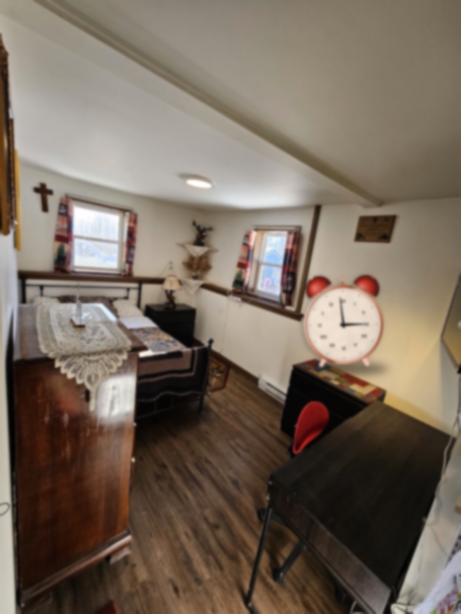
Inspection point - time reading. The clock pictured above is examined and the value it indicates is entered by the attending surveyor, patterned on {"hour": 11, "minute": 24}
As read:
{"hour": 2, "minute": 59}
